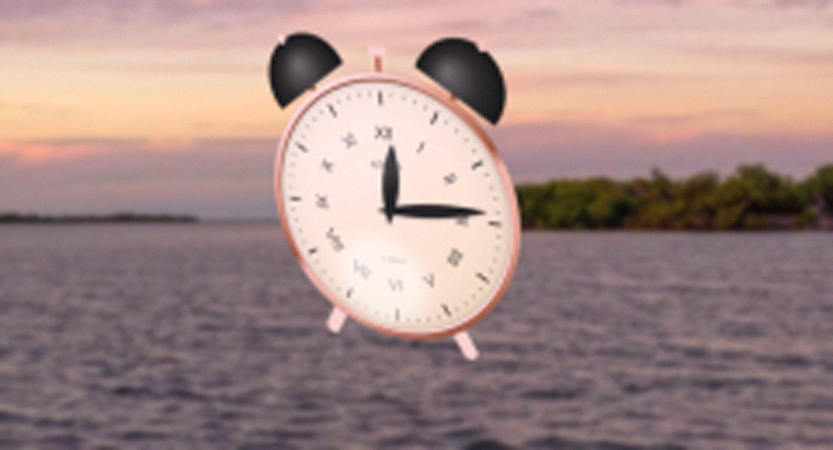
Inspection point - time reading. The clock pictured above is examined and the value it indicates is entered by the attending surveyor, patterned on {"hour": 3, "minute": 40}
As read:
{"hour": 12, "minute": 14}
